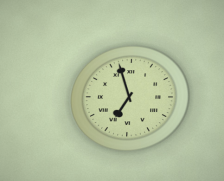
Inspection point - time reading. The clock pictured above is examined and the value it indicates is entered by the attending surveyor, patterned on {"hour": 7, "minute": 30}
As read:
{"hour": 6, "minute": 57}
